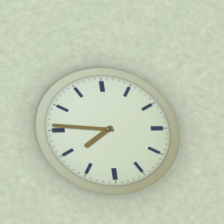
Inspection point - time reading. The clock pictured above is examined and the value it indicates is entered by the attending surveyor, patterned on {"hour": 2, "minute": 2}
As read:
{"hour": 7, "minute": 46}
